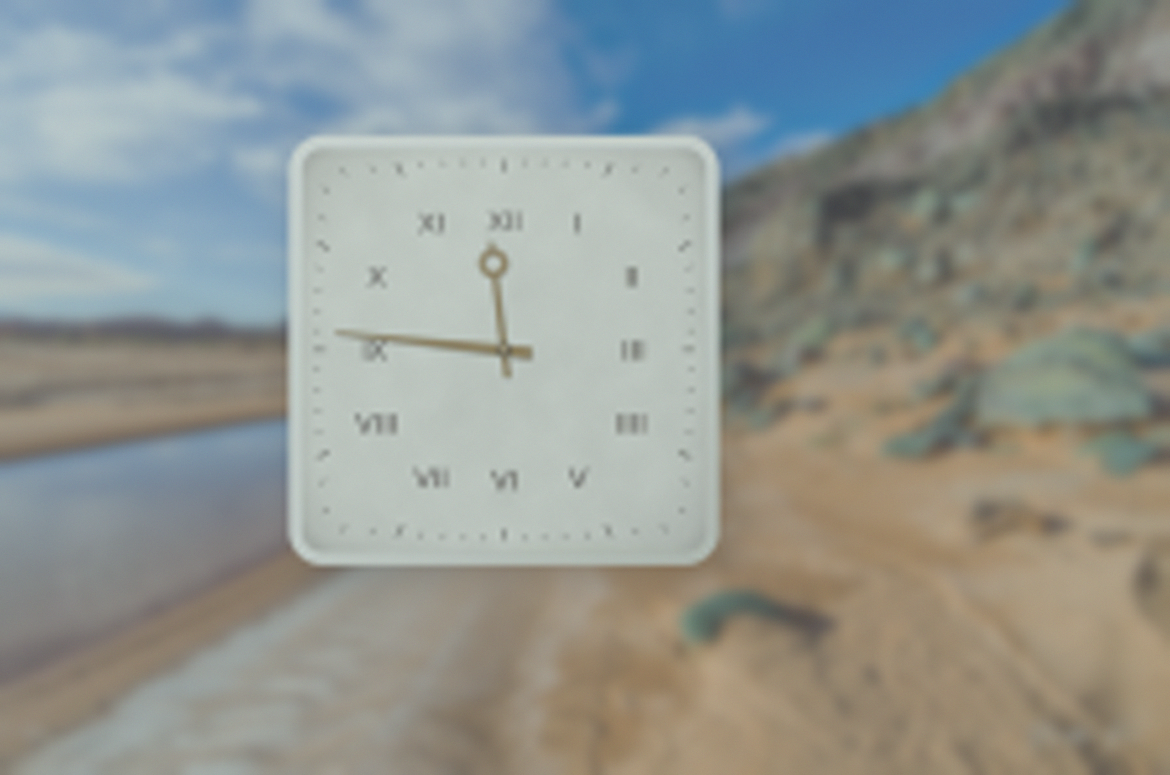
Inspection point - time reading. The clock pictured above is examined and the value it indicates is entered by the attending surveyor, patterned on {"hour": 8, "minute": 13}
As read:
{"hour": 11, "minute": 46}
